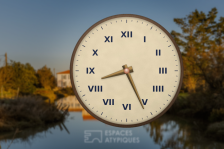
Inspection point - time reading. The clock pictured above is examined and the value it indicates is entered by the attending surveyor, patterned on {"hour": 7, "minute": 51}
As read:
{"hour": 8, "minute": 26}
